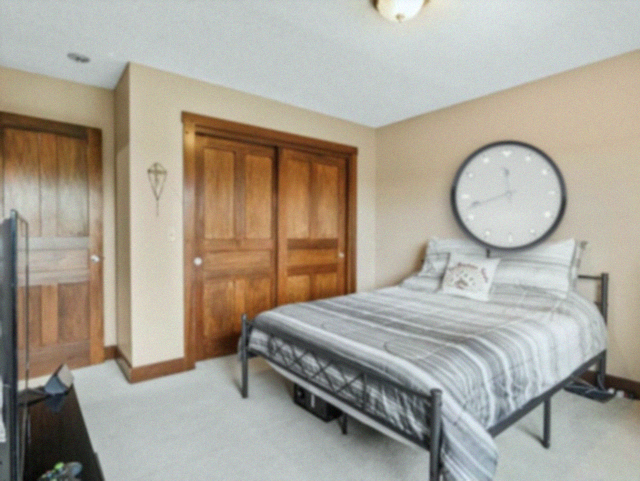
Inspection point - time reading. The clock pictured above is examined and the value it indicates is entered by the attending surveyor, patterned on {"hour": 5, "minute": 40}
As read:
{"hour": 11, "minute": 42}
